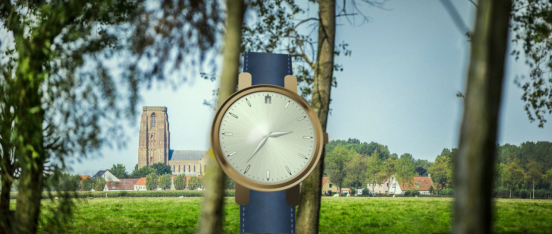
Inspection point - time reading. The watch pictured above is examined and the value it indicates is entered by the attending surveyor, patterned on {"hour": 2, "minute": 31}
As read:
{"hour": 2, "minute": 36}
